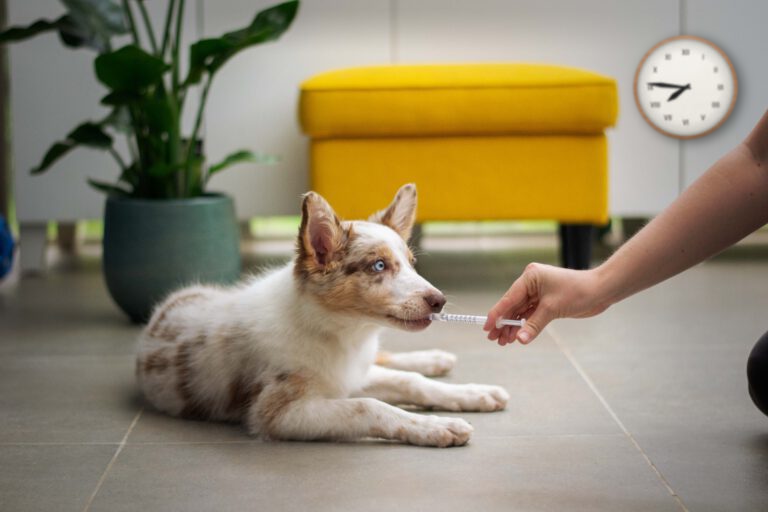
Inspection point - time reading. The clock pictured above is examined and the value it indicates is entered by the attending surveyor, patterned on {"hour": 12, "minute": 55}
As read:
{"hour": 7, "minute": 46}
